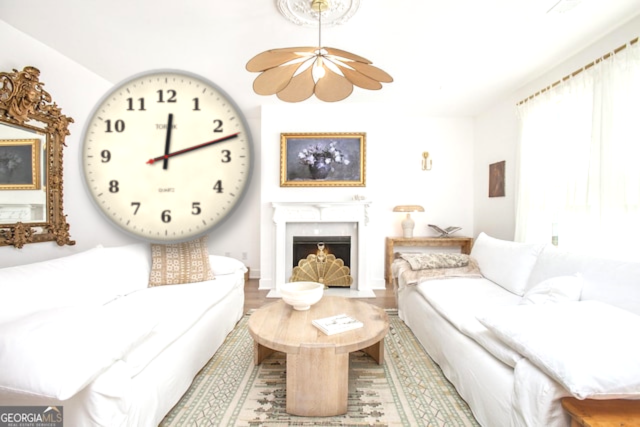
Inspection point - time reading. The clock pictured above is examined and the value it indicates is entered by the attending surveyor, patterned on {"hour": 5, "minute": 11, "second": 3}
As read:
{"hour": 12, "minute": 12, "second": 12}
